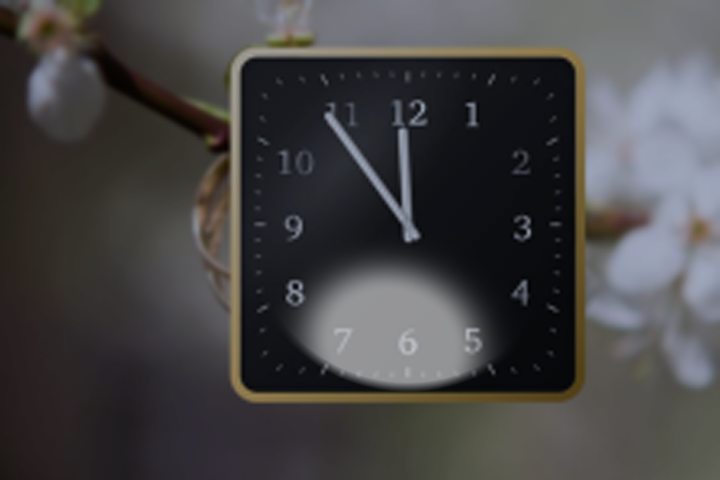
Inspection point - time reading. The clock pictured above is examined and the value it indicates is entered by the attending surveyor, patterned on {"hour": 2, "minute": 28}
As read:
{"hour": 11, "minute": 54}
